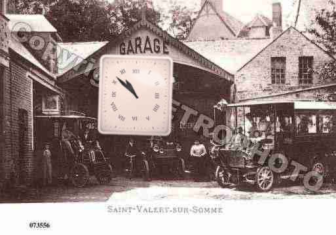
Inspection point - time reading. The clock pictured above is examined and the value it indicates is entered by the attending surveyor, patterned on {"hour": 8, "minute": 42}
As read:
{"hour": 10, "minute": 52}
